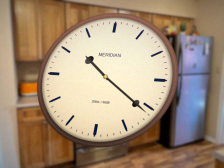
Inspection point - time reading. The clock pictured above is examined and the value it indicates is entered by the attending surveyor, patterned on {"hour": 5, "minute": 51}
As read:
{"hour": 10, "minute": 21}
